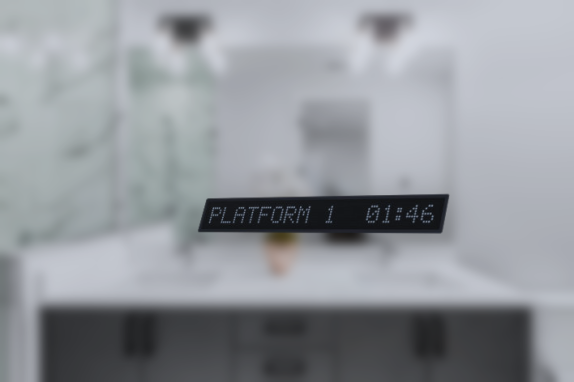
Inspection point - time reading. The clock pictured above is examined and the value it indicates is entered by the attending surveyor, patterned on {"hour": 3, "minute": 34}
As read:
{"hour": 1, "minute": 46}
